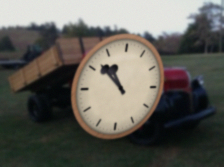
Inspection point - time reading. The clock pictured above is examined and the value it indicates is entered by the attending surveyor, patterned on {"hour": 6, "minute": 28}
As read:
{"hour": 10, "minute": 52}
